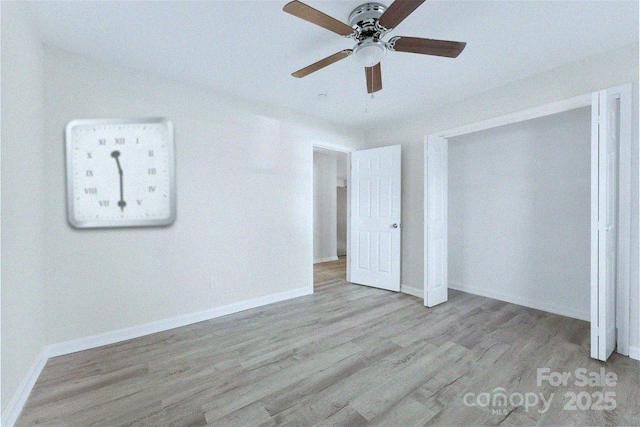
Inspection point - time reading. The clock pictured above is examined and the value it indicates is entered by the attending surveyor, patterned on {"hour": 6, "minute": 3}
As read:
{"hour": 11, "minute": 30}
